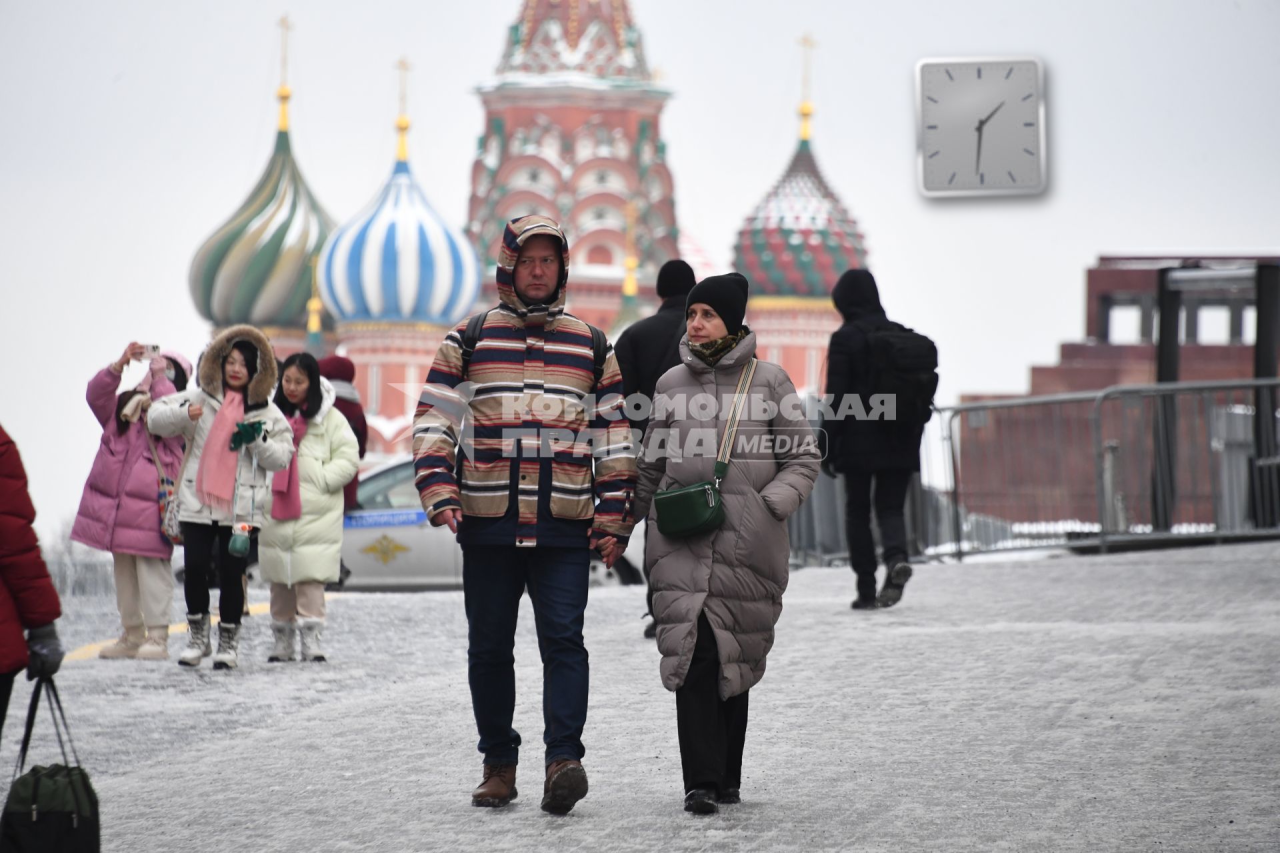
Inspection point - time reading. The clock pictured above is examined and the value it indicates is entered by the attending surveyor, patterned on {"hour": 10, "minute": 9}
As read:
{"hour": 1, "minute": 31}
